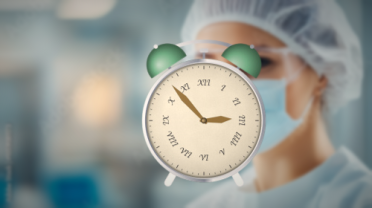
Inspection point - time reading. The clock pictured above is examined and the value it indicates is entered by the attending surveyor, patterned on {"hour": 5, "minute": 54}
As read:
{"hour": 2, "minute": 53}
